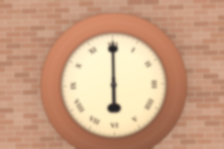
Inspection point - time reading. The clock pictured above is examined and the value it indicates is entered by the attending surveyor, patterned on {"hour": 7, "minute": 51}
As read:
{"hour": 6, "minute": 0}
